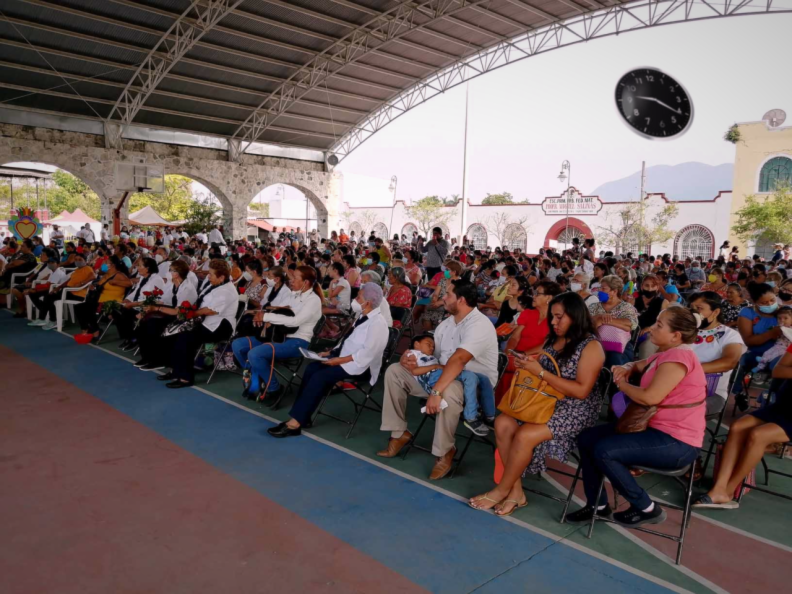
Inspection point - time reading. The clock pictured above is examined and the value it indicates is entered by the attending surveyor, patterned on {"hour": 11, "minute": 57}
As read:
{"hour": 9, "minute": 21}
